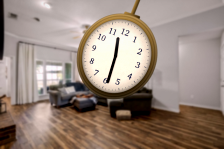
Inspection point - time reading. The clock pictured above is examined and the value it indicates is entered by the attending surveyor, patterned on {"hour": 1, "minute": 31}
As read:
{"hour": 11, "minute": 29}
